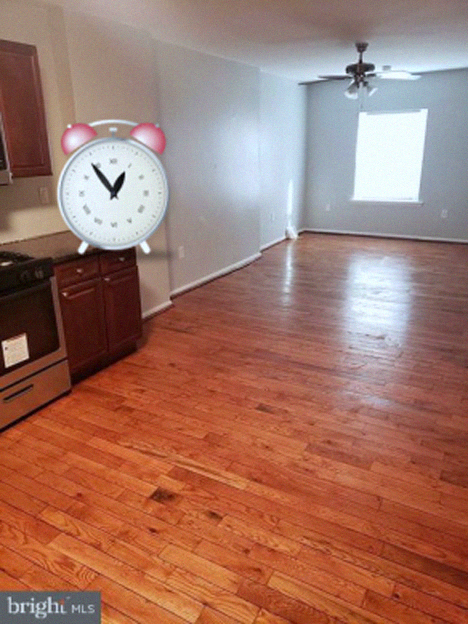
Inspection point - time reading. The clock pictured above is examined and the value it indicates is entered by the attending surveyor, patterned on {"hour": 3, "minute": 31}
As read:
{"hour": 12, "minute": 54}
